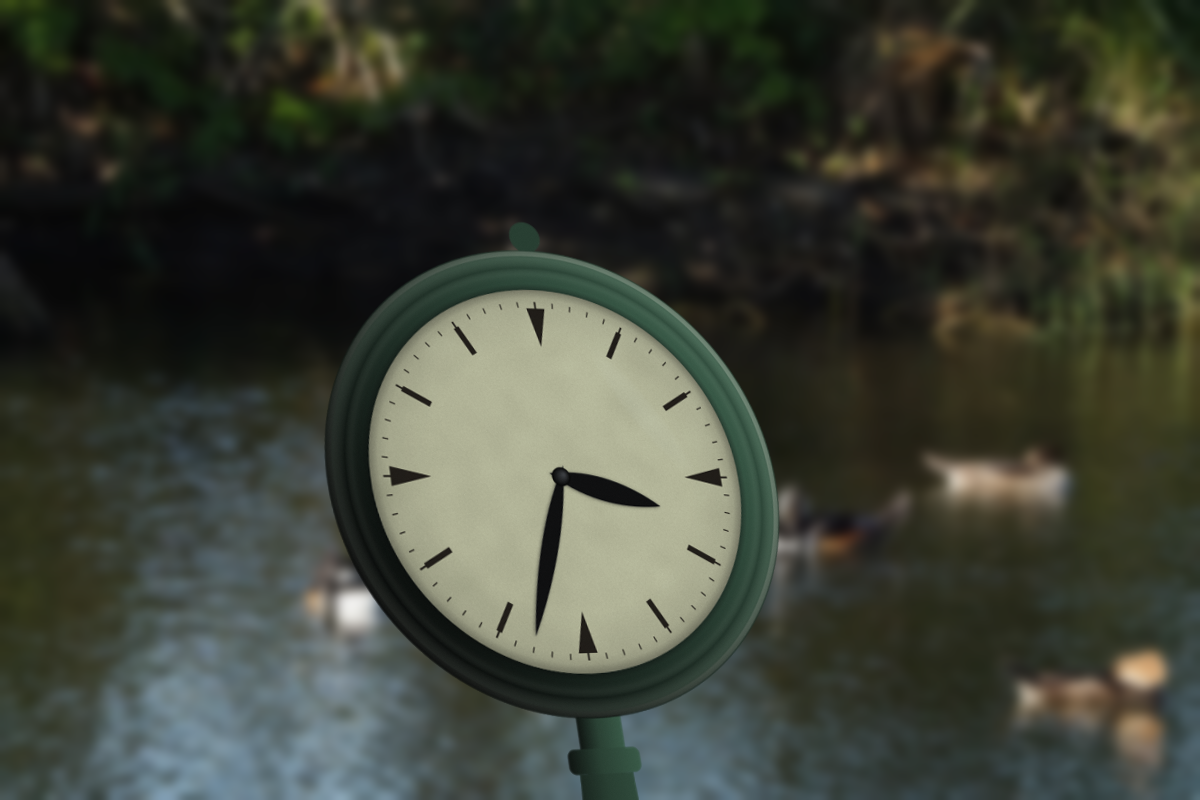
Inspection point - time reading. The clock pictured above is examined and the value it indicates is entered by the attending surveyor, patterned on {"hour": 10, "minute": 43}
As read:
{"hour": 3, "minute": 33}
